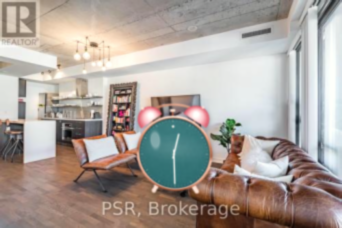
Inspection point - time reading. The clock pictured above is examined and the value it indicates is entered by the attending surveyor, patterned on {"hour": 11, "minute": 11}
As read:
{"hour": 12, "minute": 30}
